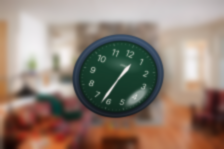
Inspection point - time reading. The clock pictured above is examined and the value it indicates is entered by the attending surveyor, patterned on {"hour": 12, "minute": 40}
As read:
{"hour": 12, "minute": 32}
